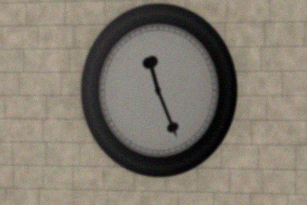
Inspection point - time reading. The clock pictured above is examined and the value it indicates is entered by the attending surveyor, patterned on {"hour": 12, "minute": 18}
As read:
{"hour": 11, "minute": 26}
